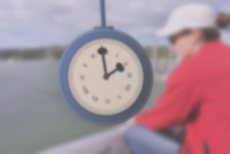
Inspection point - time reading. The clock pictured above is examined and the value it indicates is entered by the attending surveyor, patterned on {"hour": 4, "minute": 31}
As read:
{"hour": 1, "minute": 59}
